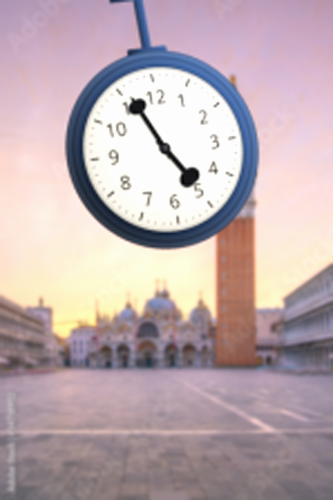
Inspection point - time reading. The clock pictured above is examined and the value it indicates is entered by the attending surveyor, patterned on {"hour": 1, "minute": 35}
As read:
{"hour": 4, "minute": 56}
